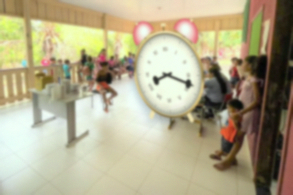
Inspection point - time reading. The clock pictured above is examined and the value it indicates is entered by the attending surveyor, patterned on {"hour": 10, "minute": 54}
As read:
{"hour": 8, "minute": 18}
